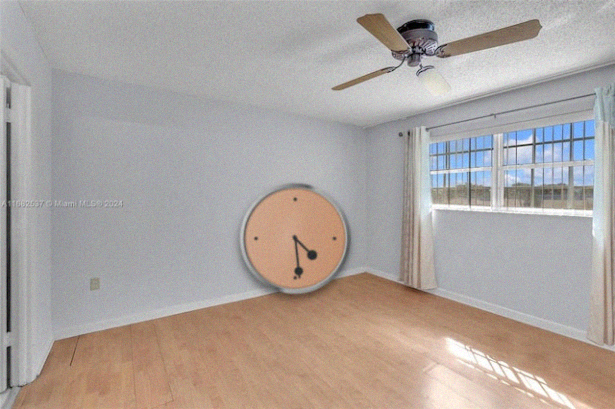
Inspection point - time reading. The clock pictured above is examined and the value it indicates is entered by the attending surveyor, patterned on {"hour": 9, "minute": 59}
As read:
{"hour": 4, "minute": 29}
